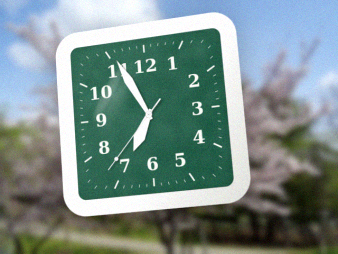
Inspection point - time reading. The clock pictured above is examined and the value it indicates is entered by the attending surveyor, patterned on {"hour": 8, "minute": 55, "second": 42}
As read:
{"hour": 6, "minute": 55, "second": 37}
